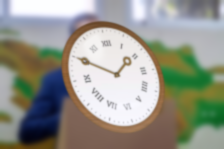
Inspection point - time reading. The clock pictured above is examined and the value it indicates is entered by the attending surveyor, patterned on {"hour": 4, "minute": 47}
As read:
{"hour": 1, "minute": 50}
